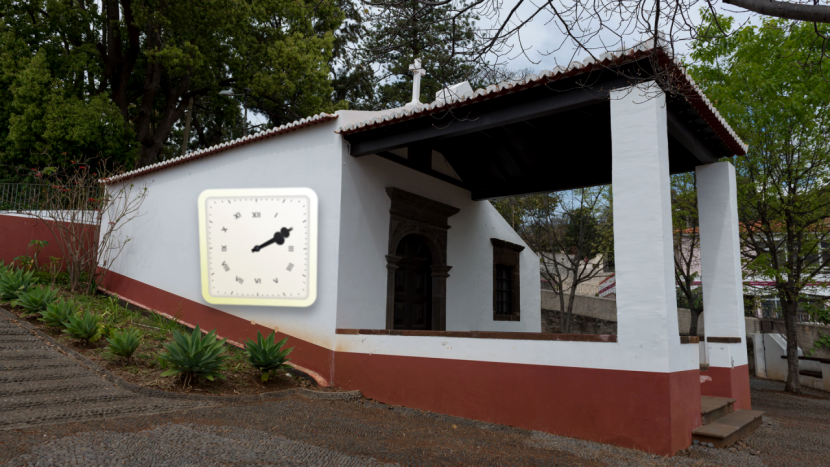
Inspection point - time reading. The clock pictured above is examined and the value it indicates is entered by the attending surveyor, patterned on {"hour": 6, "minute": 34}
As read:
{"hour": 2, "minute": 10}
